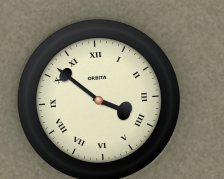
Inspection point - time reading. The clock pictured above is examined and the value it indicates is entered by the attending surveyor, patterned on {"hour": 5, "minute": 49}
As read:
{"hour": 3, "minute": 52}
